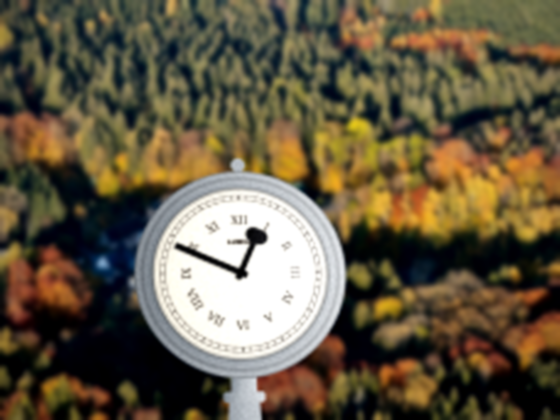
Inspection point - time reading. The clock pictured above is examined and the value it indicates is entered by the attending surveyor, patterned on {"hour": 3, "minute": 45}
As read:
{"hour": 12, "minute": 49}
